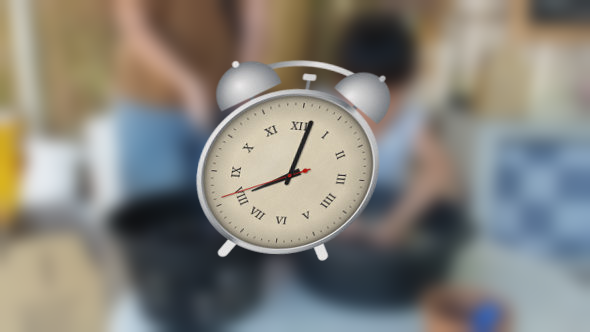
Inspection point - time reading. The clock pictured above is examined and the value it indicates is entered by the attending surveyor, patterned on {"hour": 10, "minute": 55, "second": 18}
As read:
{"hour": 8, "minute": 1, "second": 41}
